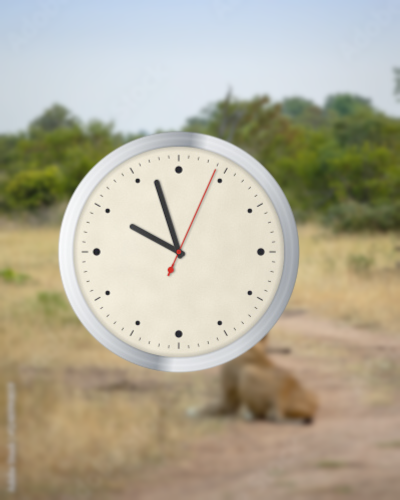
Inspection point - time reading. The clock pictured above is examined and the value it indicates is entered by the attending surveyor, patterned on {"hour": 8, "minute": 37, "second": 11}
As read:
{"hour": 9, "minute": 57, "second": 4}
